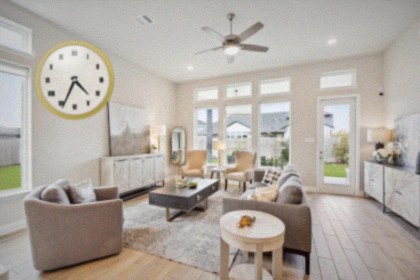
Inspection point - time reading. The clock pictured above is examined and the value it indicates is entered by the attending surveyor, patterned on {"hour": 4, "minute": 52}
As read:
{"hour": 4, "minute": 34}
